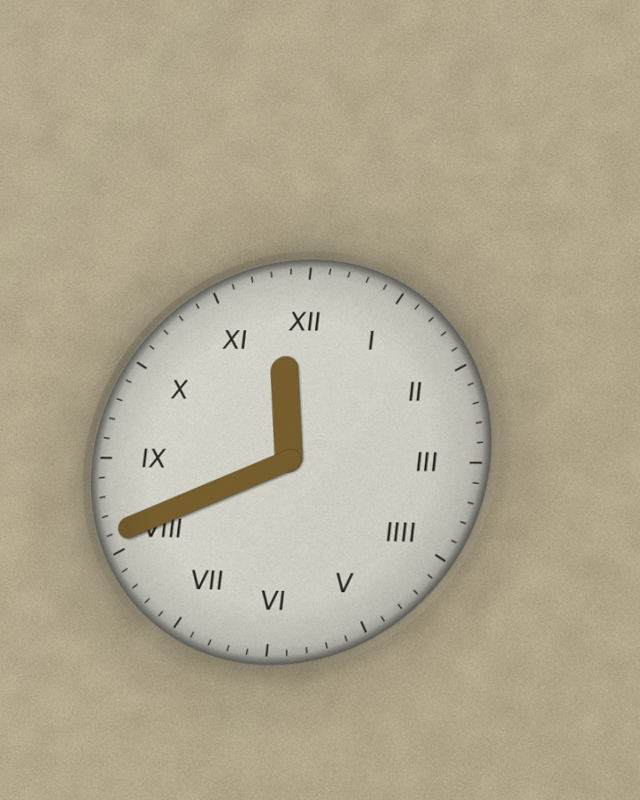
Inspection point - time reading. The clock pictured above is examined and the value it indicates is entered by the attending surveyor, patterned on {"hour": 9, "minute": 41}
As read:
{"hour": 11, "minute": 41}
